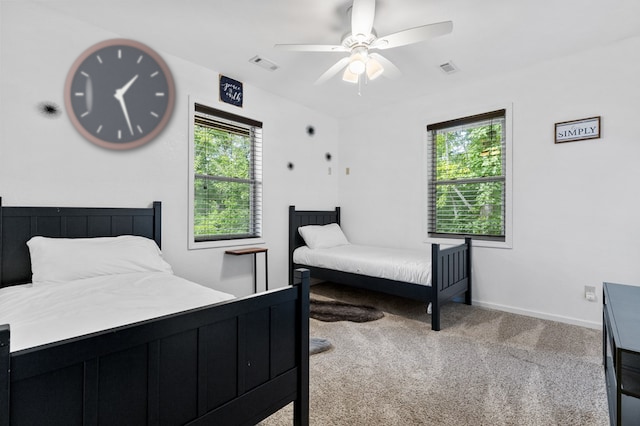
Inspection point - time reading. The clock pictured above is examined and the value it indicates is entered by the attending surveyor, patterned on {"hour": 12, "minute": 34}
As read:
{"hour": 1, "minute": 27}
